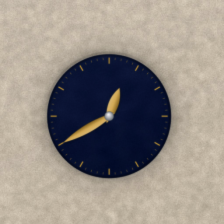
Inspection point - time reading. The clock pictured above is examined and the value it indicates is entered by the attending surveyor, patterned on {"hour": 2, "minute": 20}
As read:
{"hour": 12, "minute": 40}
